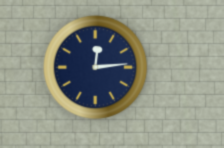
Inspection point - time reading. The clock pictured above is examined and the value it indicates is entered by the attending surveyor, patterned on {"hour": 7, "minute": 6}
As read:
{"hour": 12, "minute": 14}
